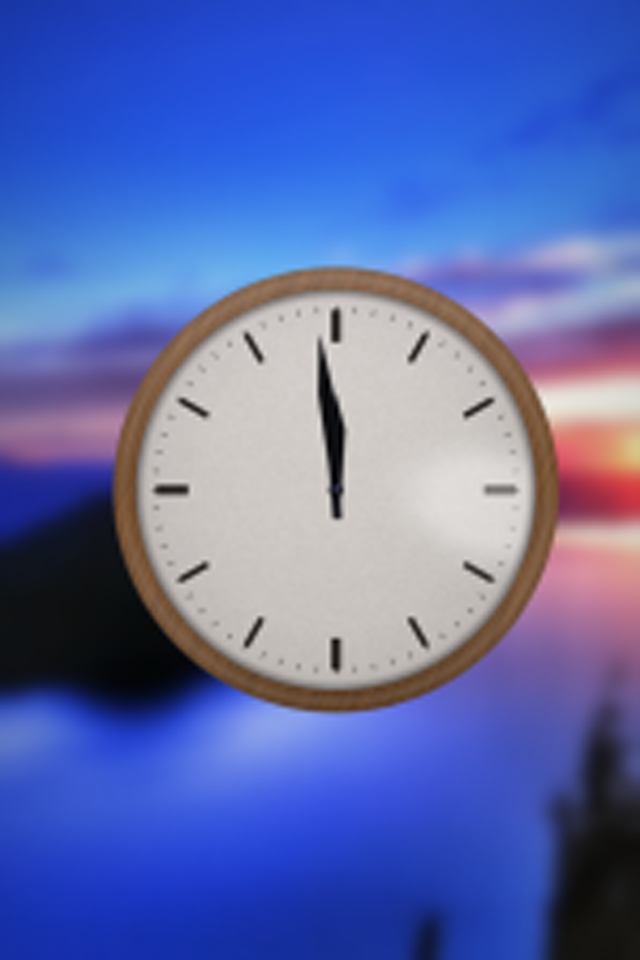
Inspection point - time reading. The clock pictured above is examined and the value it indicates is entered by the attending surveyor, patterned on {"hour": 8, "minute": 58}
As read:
{"hour": 11, "minute": 59}
